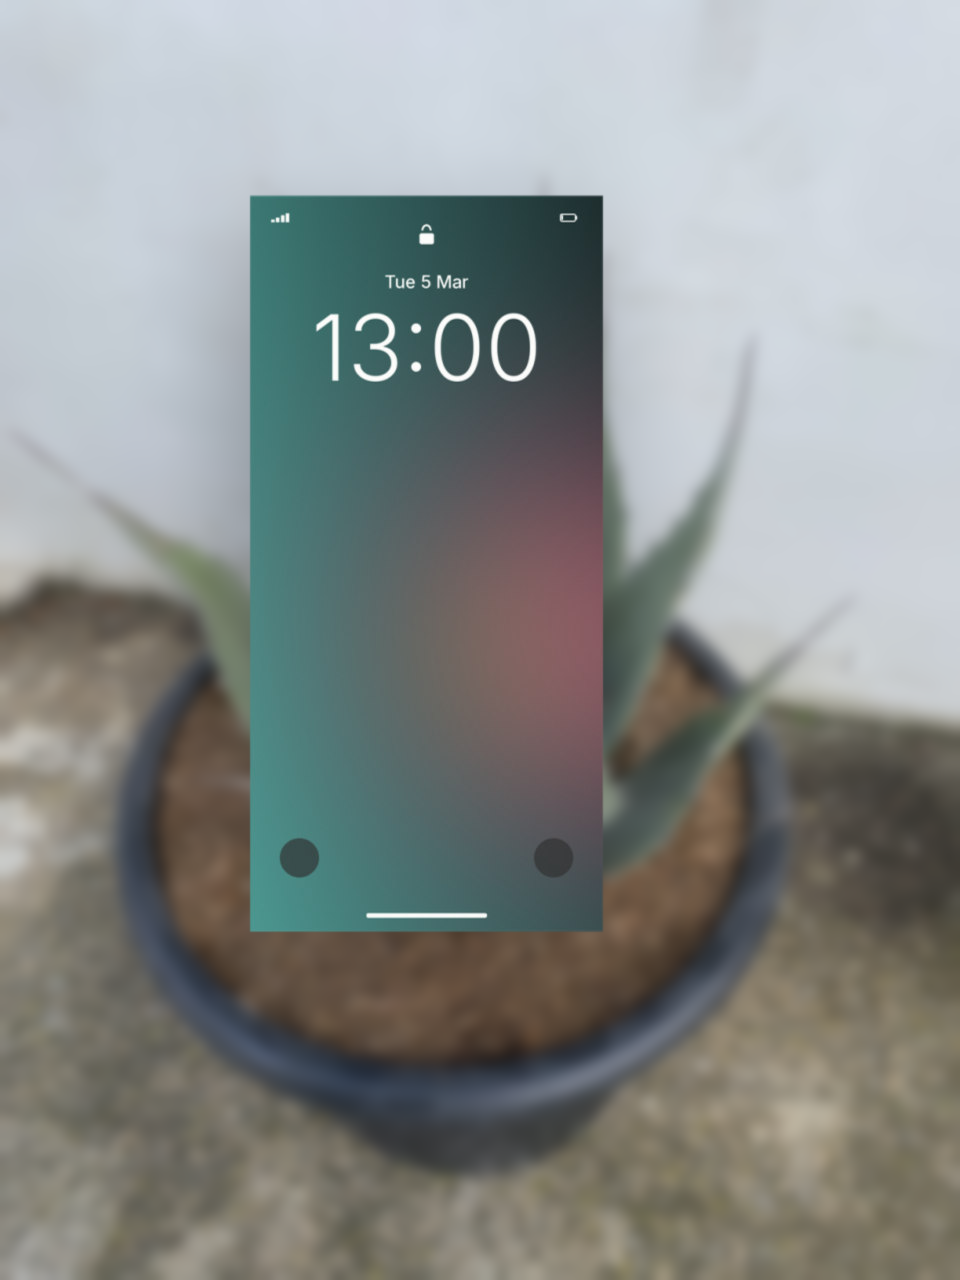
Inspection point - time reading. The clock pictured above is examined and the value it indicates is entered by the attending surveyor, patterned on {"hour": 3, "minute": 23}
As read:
{"hour": 13, "minute": 0}
